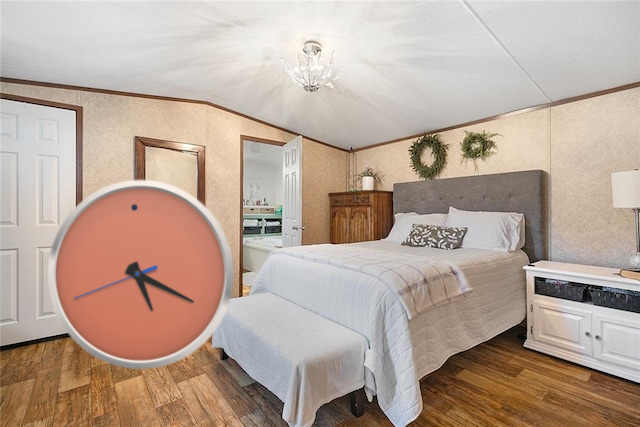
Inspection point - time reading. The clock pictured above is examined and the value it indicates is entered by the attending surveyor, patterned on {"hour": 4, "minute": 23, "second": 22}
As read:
{"hour": 5, "minute": 19, "second": 42}
